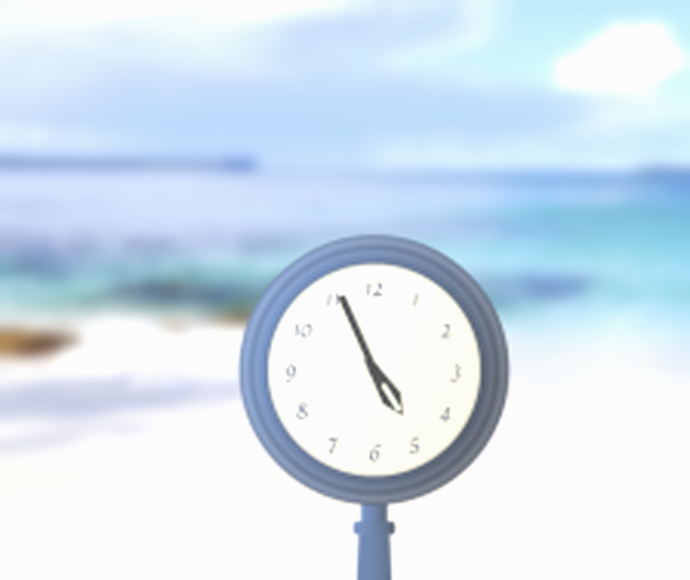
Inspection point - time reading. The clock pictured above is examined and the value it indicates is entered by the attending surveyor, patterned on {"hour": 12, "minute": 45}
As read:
{"hour": 4, "minute": 56}
